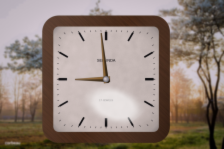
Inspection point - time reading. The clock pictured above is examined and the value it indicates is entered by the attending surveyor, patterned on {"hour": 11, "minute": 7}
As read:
{"hour": 8, "minute": 59}
